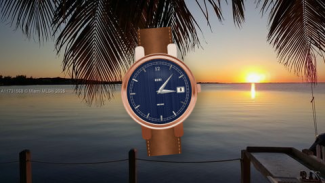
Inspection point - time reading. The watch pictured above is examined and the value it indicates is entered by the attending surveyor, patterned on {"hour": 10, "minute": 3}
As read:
{"hour": 3, "minute": 7}
